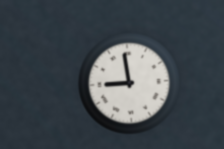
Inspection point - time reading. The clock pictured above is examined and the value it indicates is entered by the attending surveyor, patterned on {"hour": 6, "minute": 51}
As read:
{"hour": 8, "minute": 59}
